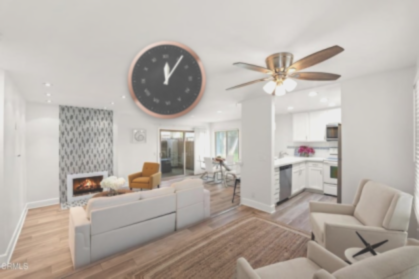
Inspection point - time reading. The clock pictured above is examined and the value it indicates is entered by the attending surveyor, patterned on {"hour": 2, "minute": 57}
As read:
{"hour": 12, "minute": 6}
